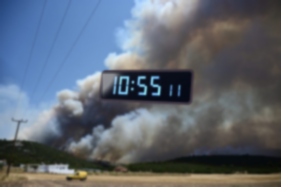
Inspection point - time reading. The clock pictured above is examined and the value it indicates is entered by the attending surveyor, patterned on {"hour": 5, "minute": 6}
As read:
{"hour": 10, "minute": 55}
